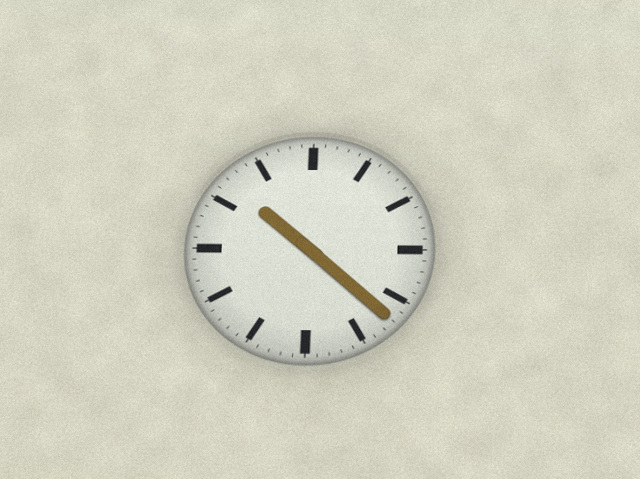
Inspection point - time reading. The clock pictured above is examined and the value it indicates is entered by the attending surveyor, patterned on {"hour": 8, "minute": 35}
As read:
{"hour": 10, "minute": 22}
